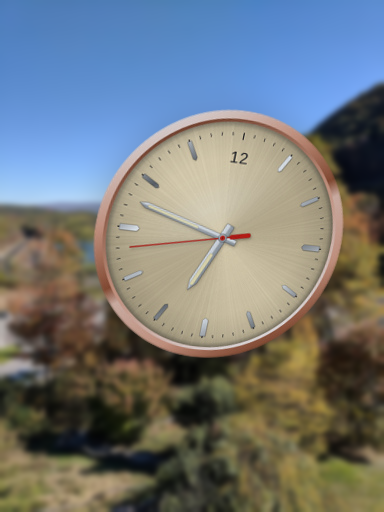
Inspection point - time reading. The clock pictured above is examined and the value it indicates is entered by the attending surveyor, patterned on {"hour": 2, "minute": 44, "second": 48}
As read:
{"hour": 6, "minute": 47, "second": 43}
